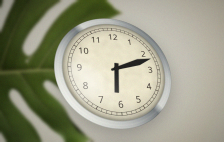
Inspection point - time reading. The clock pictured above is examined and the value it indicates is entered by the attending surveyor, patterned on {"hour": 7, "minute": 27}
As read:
{"hour": 6, "minute": 12}
